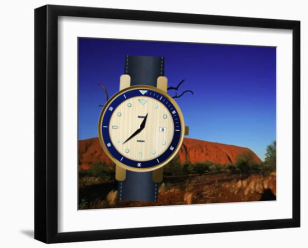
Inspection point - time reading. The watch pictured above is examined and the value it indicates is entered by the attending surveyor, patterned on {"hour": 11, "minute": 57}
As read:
{"hour": 12, "minute": 38}
